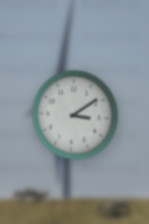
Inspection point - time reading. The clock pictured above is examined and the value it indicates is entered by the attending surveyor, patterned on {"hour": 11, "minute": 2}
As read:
{"hour": 3, "minute": 9}
